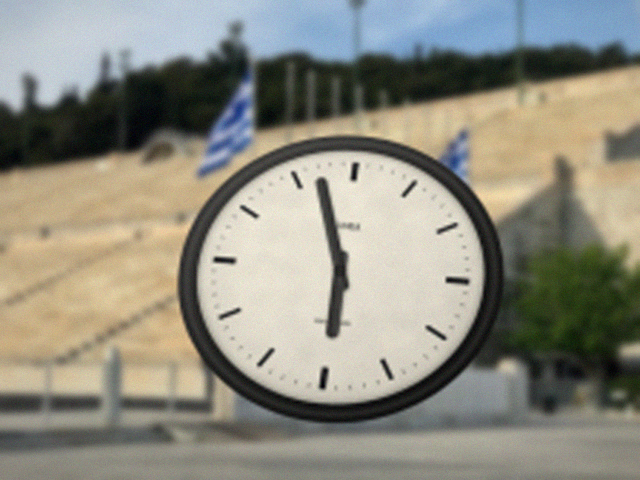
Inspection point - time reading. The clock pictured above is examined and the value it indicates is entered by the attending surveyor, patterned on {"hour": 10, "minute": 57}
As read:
{"hour": 5, "minute": 57}
